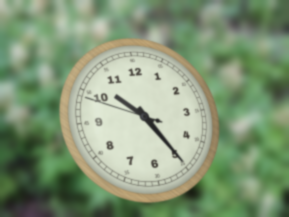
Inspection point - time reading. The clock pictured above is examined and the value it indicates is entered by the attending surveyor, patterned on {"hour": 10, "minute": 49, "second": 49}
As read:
{"hour": 10, "minute": 24, "second": 49}
